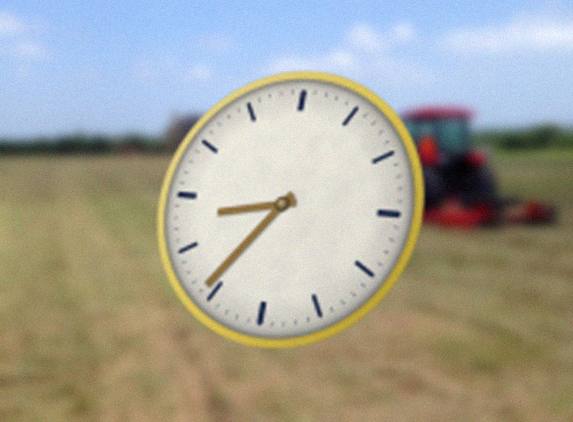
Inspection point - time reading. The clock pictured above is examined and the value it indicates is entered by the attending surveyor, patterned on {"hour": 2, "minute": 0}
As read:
{"hour": 8, "minute": 36}
